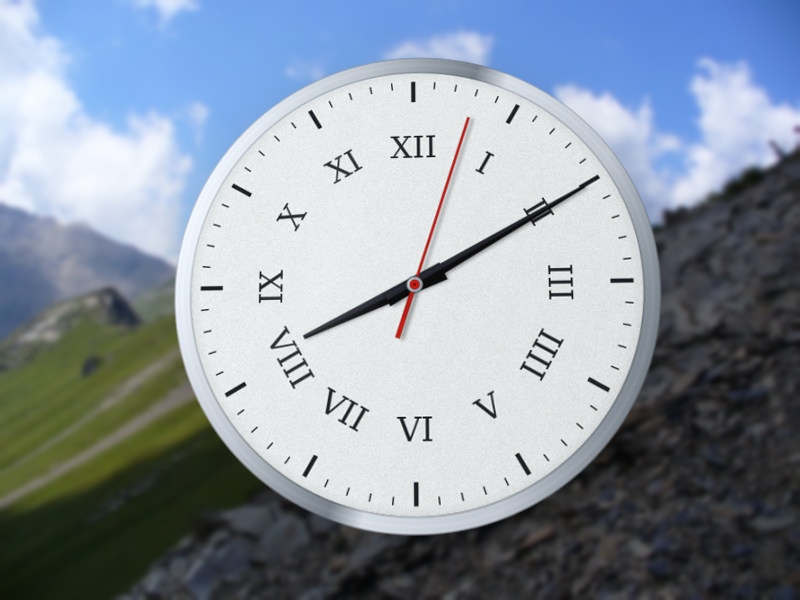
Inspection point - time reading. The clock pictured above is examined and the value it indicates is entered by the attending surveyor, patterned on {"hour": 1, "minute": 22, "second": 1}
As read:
{"hour": 8, "minute": 10, "second": 3}
